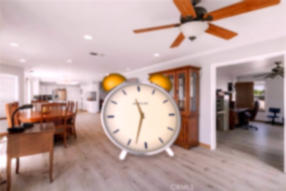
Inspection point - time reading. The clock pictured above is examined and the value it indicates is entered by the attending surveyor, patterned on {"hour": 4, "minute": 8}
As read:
{"hour": 11, "minute": 33}
